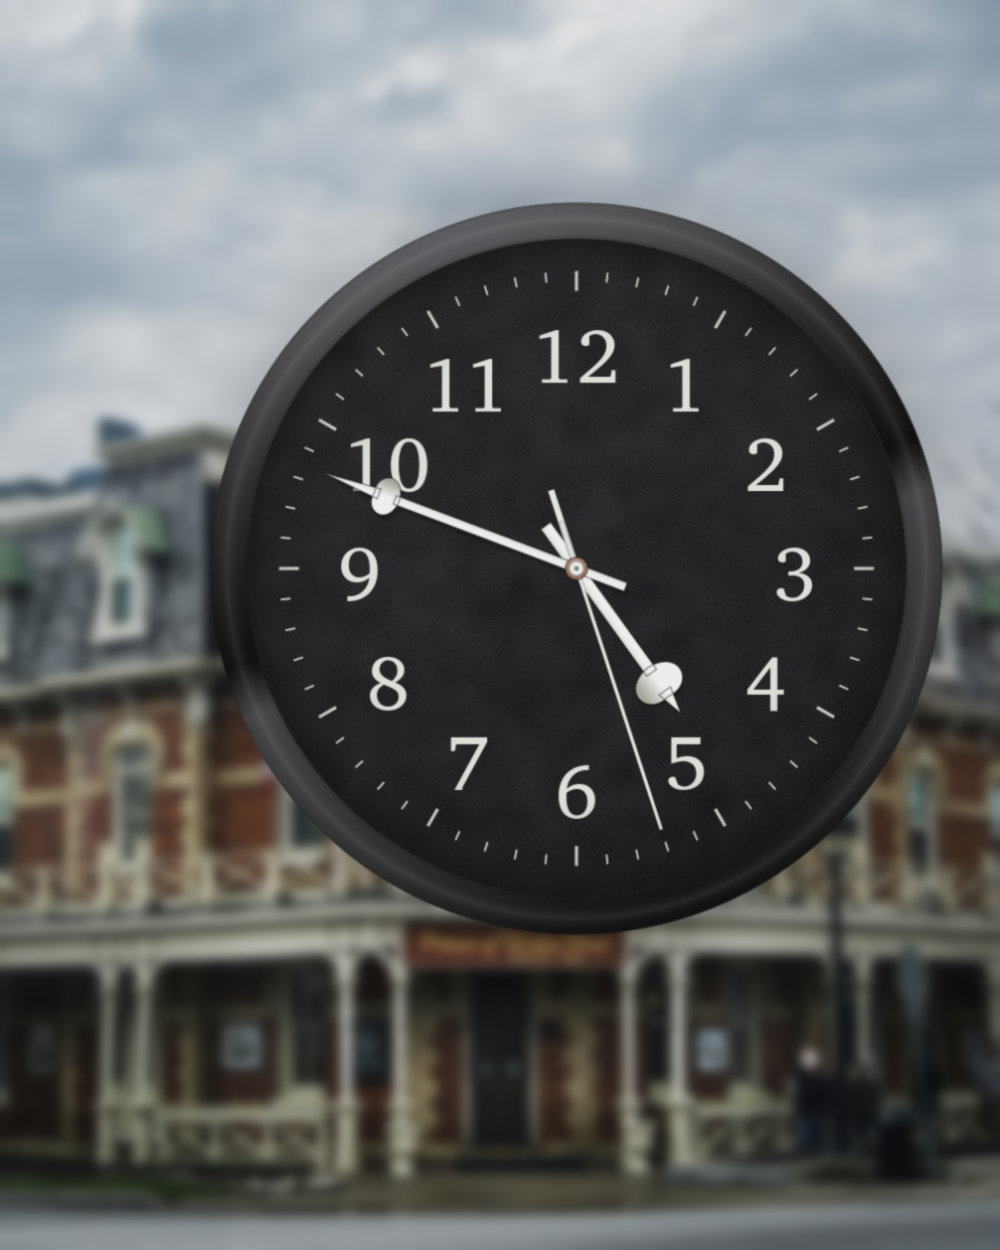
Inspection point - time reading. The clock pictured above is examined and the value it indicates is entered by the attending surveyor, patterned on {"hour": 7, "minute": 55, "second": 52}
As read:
{"hour": 4, "minute": 48, "second": 27}
